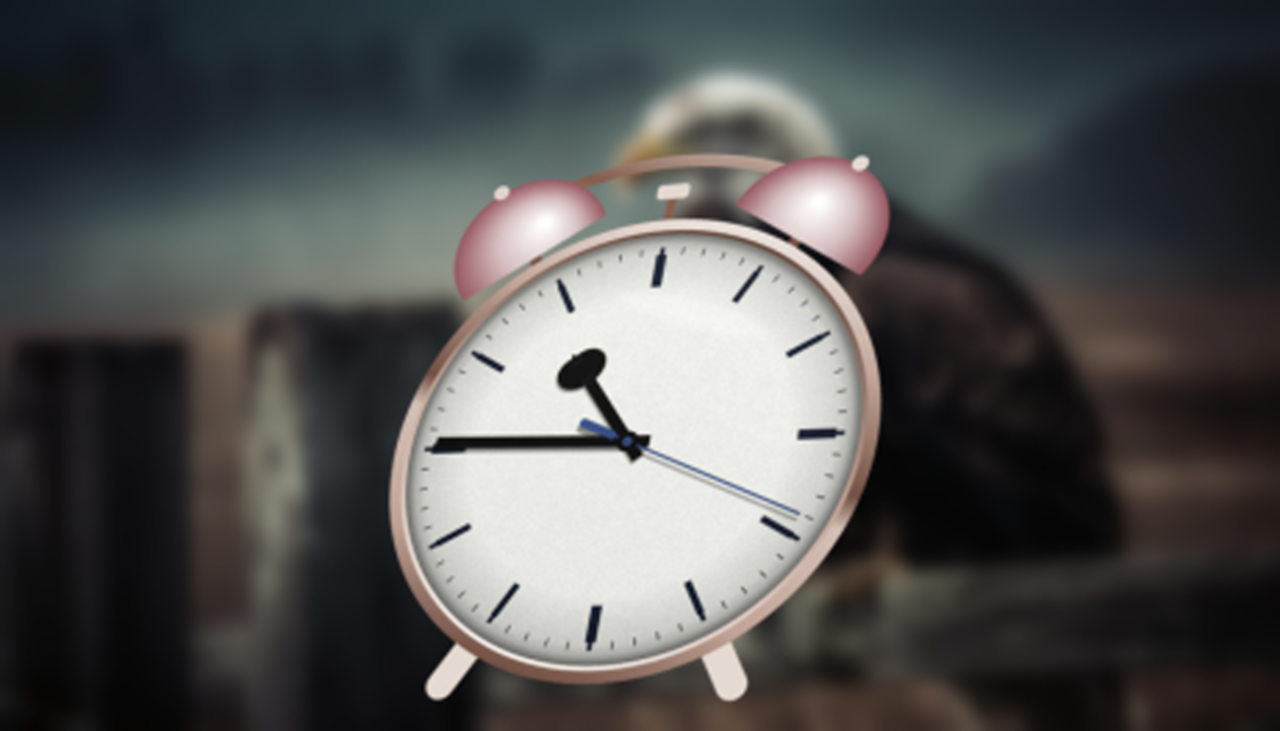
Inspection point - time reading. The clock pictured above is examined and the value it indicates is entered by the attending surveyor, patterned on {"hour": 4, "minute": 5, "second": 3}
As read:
{"hour": 10, "minute": 45, "second": 19}
